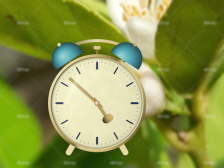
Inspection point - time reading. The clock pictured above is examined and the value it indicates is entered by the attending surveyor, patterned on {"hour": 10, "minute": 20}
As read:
{"hour": 4, "minute": 52}
